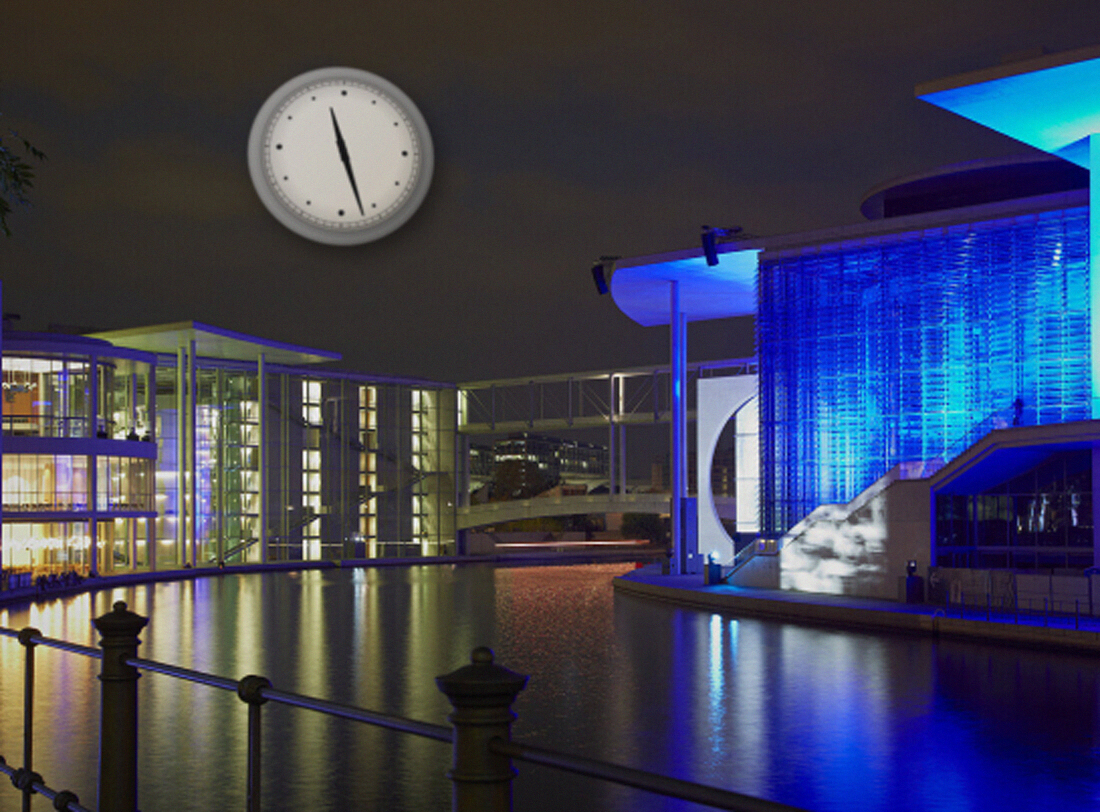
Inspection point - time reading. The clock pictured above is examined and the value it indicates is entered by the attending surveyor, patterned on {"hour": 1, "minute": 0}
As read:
{"hour": 11, "minute": 27}
